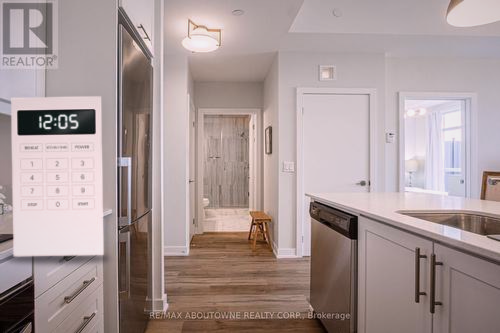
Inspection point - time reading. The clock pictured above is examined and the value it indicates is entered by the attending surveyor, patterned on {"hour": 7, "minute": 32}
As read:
{"hour": 12, "minute": 5}
